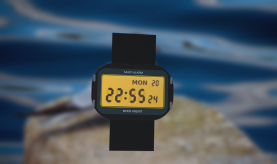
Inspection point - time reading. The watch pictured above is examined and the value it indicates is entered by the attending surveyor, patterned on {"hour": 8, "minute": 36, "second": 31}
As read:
{"hour": 22, "minute": 55, "second": 24}
